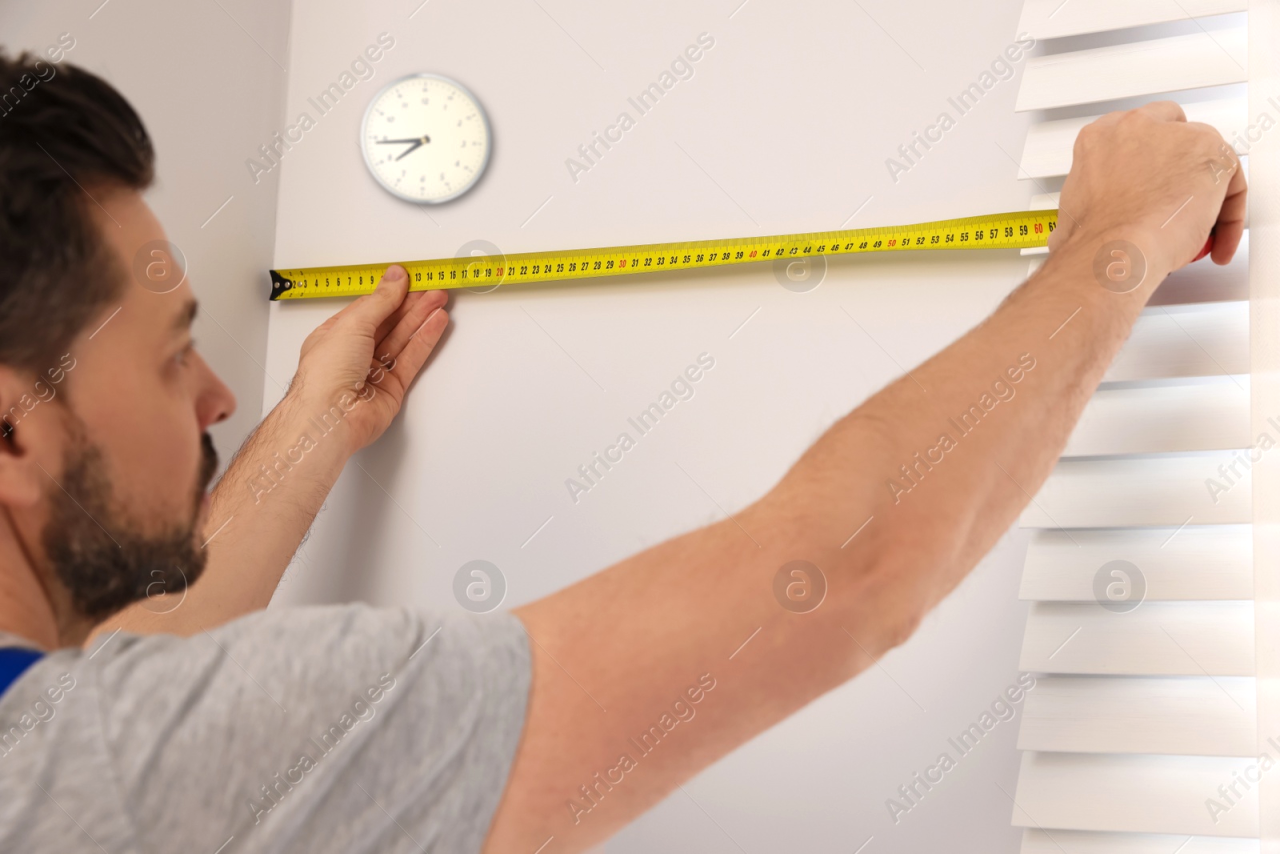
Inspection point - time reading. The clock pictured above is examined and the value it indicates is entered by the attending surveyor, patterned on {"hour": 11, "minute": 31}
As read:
{"hour": 7, "minute": 44}
